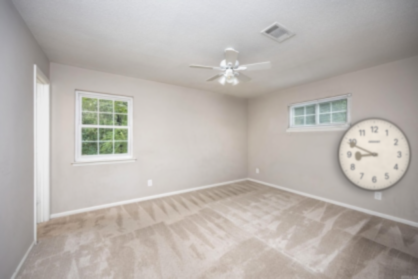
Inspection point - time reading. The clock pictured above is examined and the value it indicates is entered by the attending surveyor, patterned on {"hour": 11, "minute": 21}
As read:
{"hour": 8, "minute": 49}
